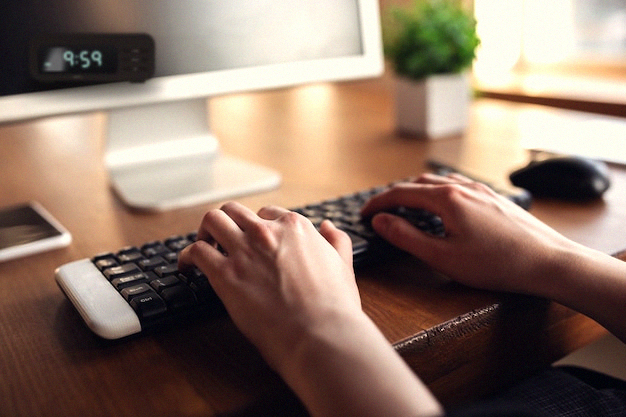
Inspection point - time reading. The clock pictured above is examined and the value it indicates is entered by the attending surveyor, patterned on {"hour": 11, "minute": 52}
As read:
{"hour": 9, "minute": 59}
